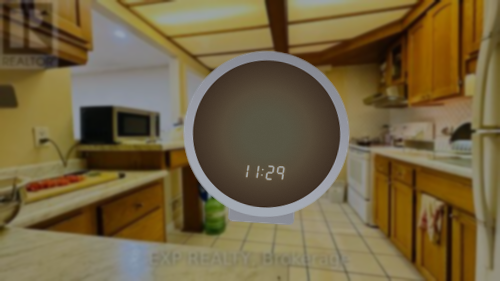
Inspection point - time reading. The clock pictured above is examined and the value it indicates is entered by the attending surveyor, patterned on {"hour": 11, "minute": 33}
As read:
{"hour": 11, "minute": 29}
